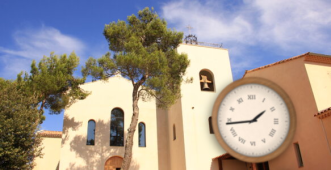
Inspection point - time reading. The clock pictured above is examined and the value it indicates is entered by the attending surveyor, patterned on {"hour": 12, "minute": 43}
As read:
{"hour": 1, "minute": 44}
